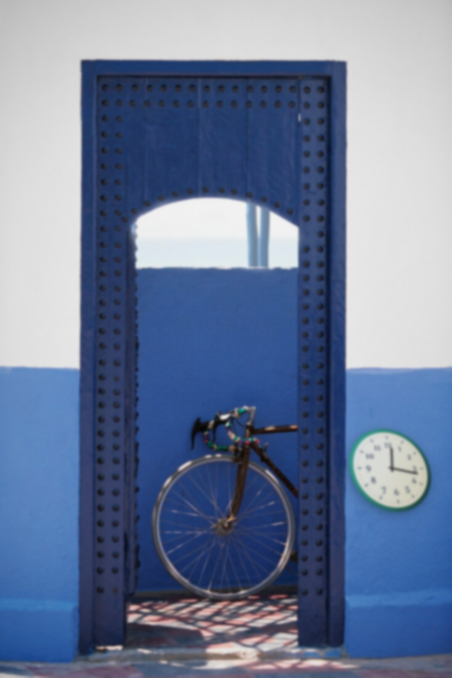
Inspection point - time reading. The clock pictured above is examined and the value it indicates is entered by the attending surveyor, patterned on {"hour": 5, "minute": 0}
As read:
{"hour": 12, "minute": 17}
